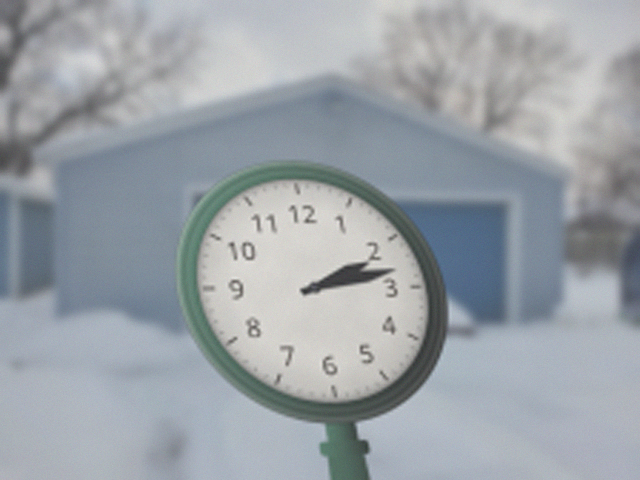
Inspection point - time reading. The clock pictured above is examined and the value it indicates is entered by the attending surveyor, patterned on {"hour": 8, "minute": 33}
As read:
{"hour": 2, "minute": 13}
